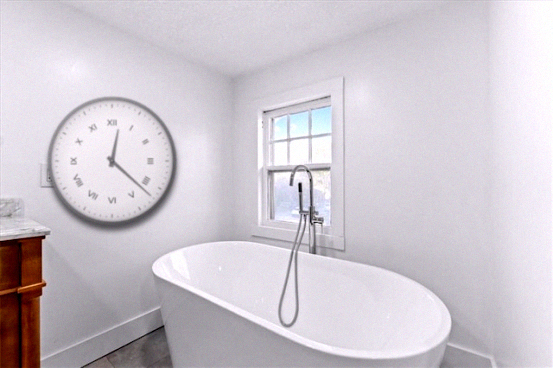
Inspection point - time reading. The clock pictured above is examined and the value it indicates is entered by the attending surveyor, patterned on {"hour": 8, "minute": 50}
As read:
{"hour": 12, "minute": 22}
